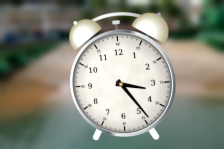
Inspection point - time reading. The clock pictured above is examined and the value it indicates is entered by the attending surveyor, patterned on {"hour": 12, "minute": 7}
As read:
{"hour": 3, "minute": 24}
